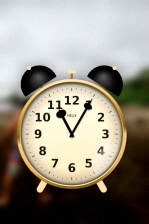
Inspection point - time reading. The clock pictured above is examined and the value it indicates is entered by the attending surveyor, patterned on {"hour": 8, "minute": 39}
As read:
{"hour": 11, "minute": 5}
